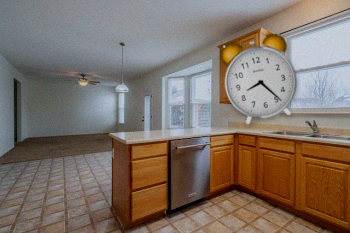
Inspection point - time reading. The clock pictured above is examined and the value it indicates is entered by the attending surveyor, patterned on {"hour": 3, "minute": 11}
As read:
{"hour": 8, "minute": 24}
